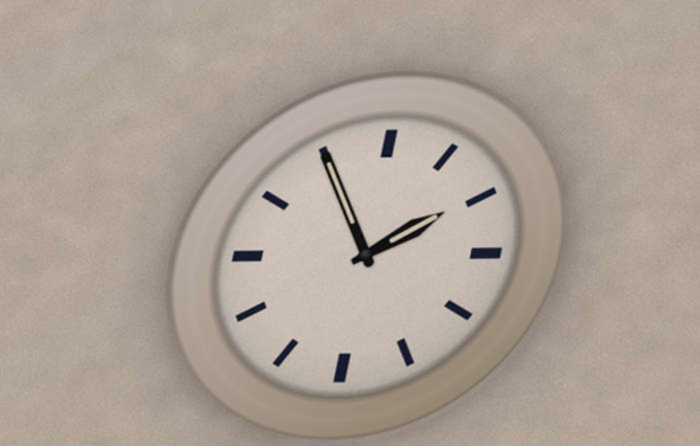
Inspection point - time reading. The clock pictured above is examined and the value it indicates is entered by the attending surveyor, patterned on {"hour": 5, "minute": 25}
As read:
{"hour": 1, "minute": 55}
